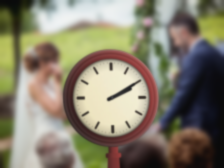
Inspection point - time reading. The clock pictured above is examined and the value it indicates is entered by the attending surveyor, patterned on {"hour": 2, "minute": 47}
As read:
{"hour": 2, "minute": 10}
